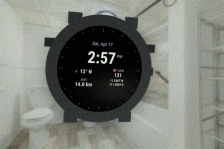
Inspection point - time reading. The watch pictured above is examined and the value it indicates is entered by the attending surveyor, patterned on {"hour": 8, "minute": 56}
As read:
{"hour": 2, "minute": 57}
